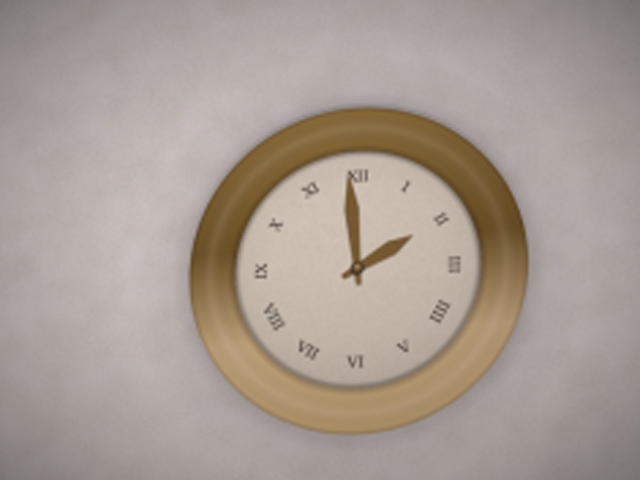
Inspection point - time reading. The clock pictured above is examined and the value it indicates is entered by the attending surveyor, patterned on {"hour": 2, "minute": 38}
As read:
{"hour": 1, "minute": 59}
